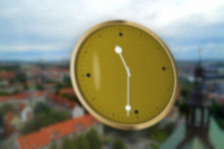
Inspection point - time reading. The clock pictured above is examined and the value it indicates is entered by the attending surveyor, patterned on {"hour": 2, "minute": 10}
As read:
{"hour": 11, "minute": 32}
